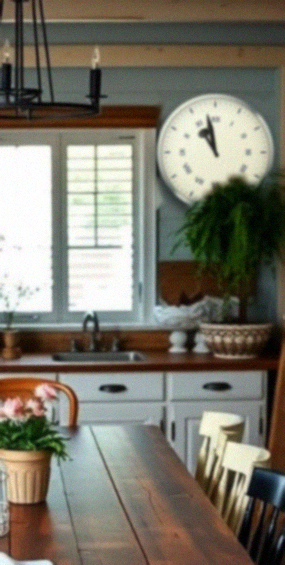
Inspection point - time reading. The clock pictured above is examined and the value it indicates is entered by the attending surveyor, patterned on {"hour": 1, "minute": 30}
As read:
{"hour": 10, "minute": 58}
